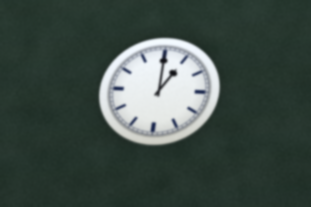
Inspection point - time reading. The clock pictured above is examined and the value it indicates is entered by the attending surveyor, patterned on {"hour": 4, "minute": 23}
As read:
{"hour": 1, "minute": 0}
